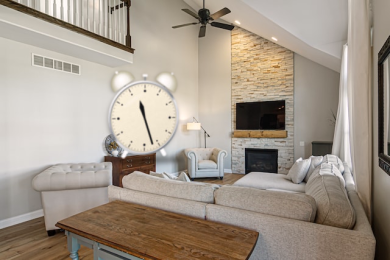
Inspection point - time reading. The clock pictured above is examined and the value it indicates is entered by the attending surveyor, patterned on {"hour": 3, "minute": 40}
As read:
{"hour": 11, "minute": 27}
